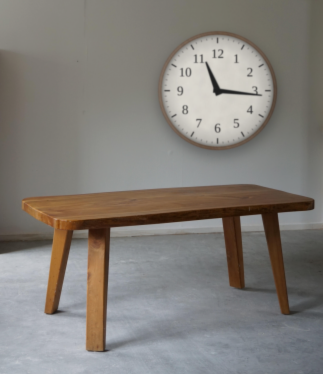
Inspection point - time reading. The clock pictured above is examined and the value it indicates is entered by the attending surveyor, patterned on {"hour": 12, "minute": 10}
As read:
{"hour": 11, "minute": 16}
